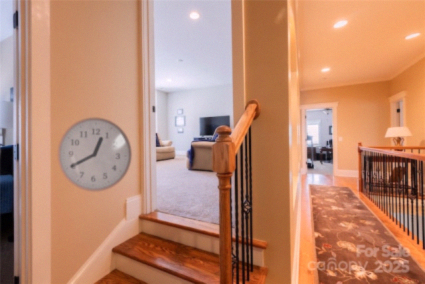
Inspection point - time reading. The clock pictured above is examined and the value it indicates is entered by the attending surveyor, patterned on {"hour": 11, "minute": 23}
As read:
{"hour": 12, "minute": 40}
